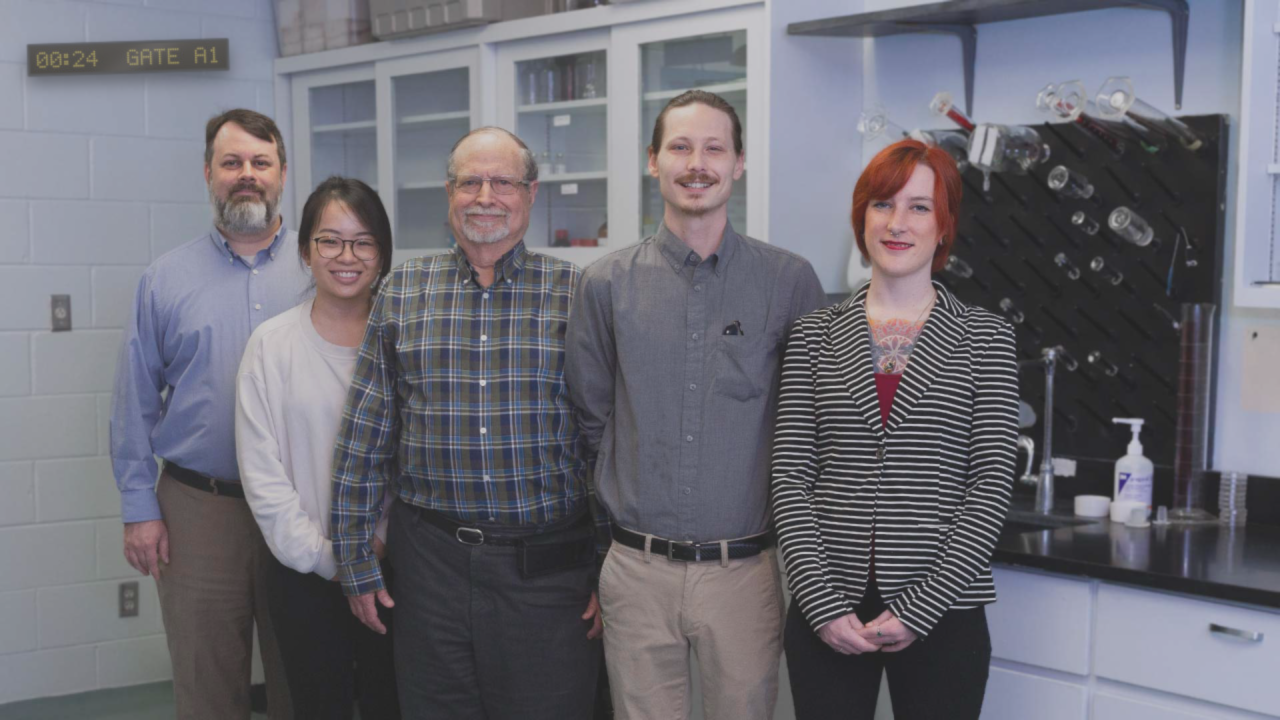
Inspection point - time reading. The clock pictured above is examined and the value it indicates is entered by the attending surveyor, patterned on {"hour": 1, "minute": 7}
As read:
{"hour": 0, "minute": 24}
